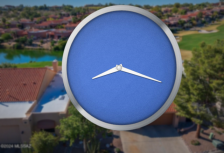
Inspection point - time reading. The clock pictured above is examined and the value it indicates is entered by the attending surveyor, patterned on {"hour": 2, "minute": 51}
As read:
{"hour": 8, "minute": 18}
